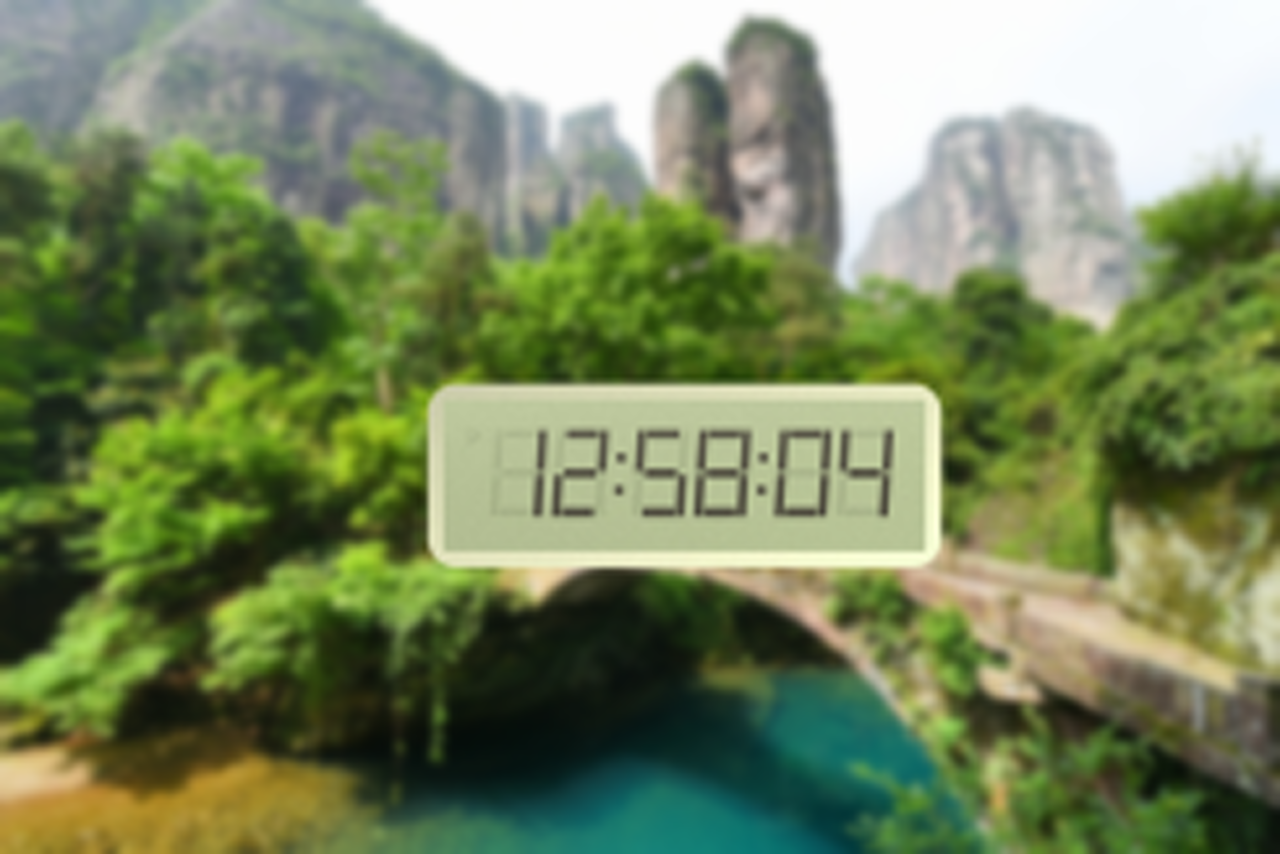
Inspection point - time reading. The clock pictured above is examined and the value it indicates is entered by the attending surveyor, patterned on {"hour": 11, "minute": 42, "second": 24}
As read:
{"hour": 12, "minute": 58, "second": 4}
